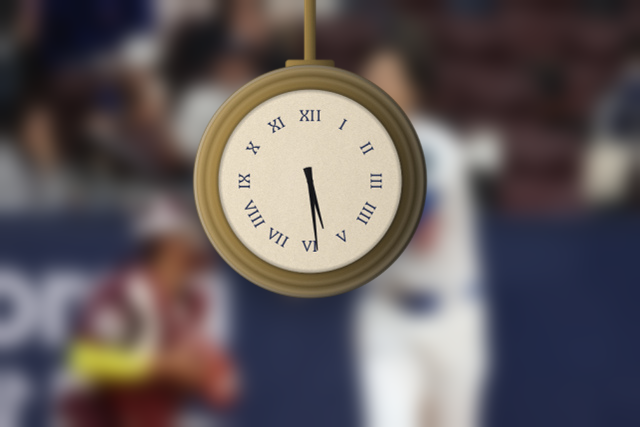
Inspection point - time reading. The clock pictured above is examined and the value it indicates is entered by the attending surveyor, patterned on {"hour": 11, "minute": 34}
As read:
{"hour": 5, "minute": 29}
